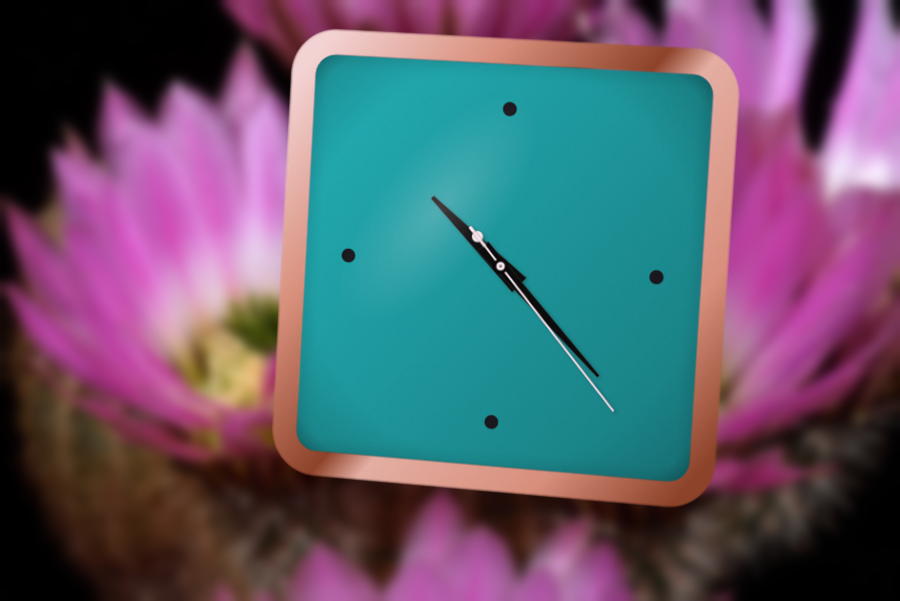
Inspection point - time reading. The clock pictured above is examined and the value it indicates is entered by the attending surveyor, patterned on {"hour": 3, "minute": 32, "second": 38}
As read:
{"hour": 10, "minute": 22, "second": 23}
